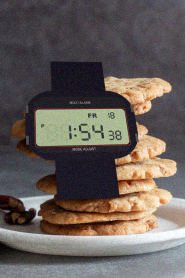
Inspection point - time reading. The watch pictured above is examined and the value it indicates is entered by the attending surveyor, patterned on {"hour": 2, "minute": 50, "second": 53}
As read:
{"hour": 1, "minute": 54, "second": 38}
